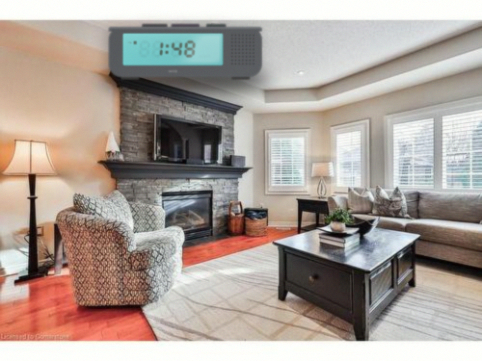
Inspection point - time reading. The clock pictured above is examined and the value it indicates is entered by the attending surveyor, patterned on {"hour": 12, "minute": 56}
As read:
{"hour": 1, "minute": 48}
